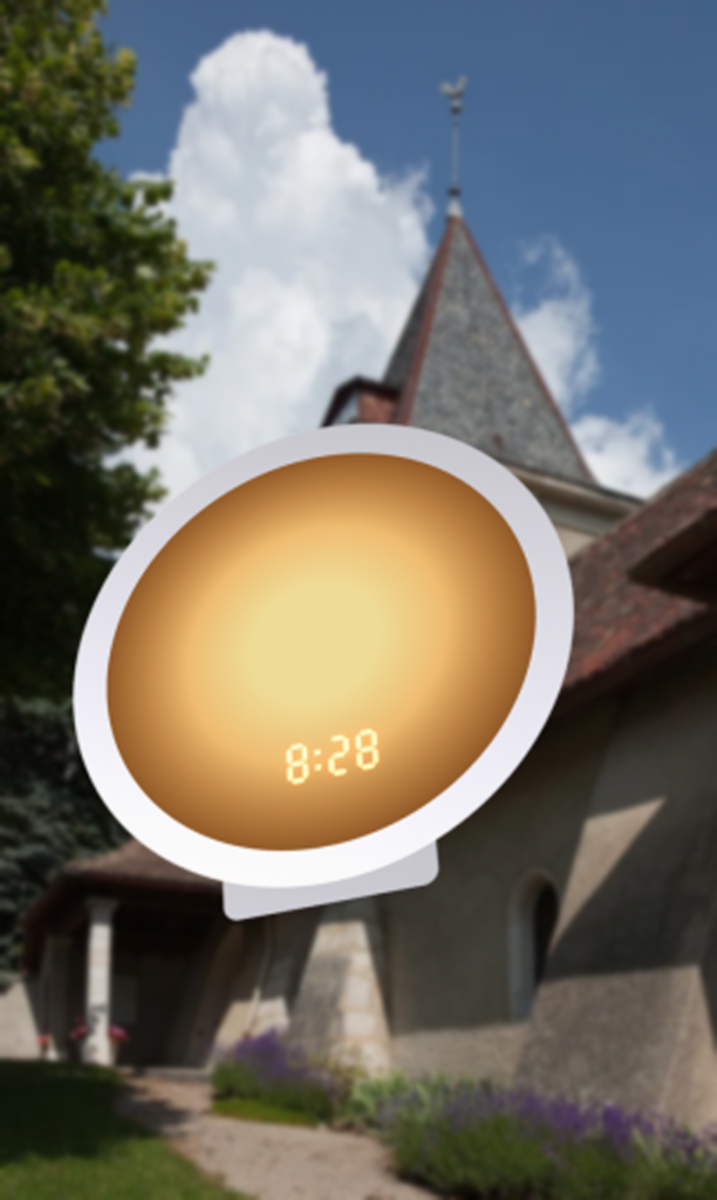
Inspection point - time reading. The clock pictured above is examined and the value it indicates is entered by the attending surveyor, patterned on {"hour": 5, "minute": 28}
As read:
{"hour": 8, "minute": 28}
